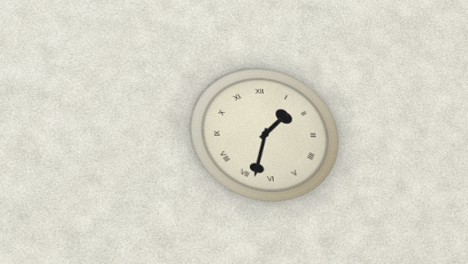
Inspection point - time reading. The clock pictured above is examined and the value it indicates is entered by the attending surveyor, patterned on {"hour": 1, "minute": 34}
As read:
{"hour": 1, "minute": 33}
